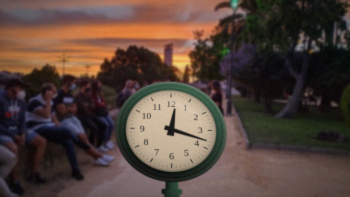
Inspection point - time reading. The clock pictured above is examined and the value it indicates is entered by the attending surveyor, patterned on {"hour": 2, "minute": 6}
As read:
{"hour": 12, "minute": 18}
